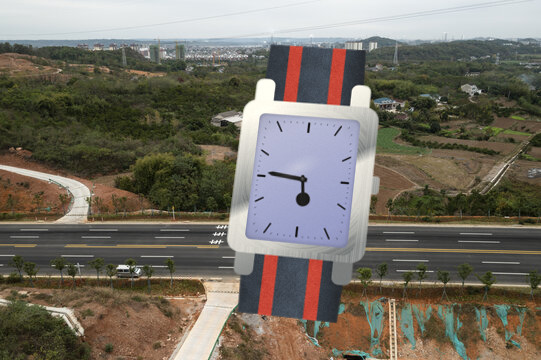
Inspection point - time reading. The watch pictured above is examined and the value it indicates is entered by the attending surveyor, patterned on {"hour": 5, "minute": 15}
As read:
{"hour": 5, "minute": 46}
